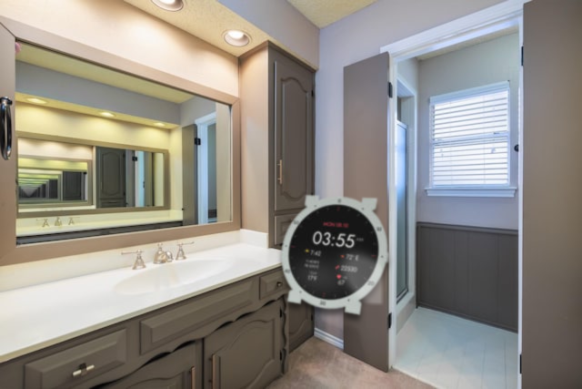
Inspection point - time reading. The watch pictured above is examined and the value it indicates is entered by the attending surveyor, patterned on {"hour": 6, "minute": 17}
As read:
{"hour": 3, "minute": 55}
